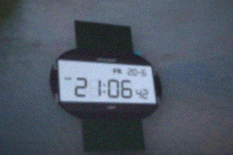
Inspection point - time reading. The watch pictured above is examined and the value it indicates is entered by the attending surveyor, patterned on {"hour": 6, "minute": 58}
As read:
{"hour": 21, "minute": 6}
